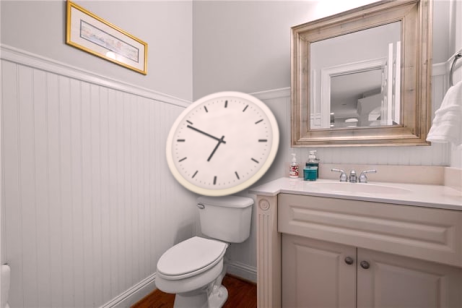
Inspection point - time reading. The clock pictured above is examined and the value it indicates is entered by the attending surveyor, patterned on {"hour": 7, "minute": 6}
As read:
{"hour": 6, "minute": 49}
